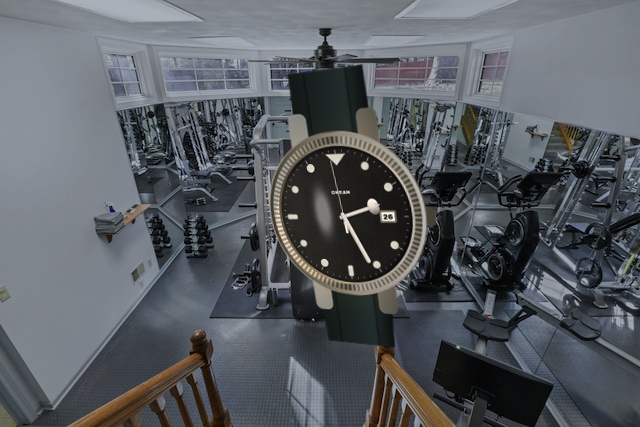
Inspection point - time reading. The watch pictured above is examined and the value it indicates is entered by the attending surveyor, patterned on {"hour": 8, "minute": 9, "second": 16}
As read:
{"hour": 2, "minute": 25, "second": 59}
